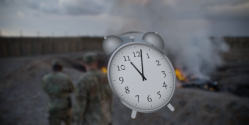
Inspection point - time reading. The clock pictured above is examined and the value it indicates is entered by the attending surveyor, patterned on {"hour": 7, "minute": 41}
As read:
{"hour": 11, "minute": 2}
